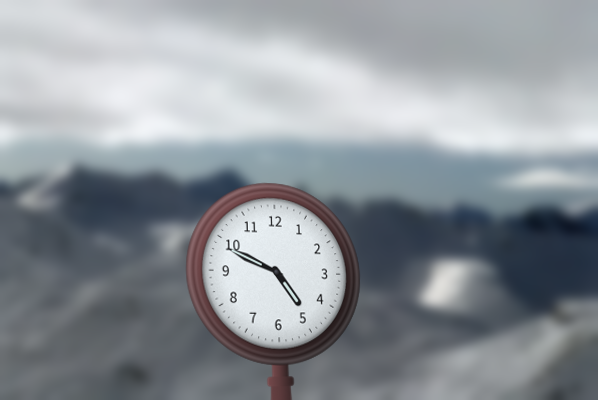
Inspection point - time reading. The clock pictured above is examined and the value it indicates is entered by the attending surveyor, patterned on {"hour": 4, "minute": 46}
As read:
{"hour": 4, "minute": 49}
